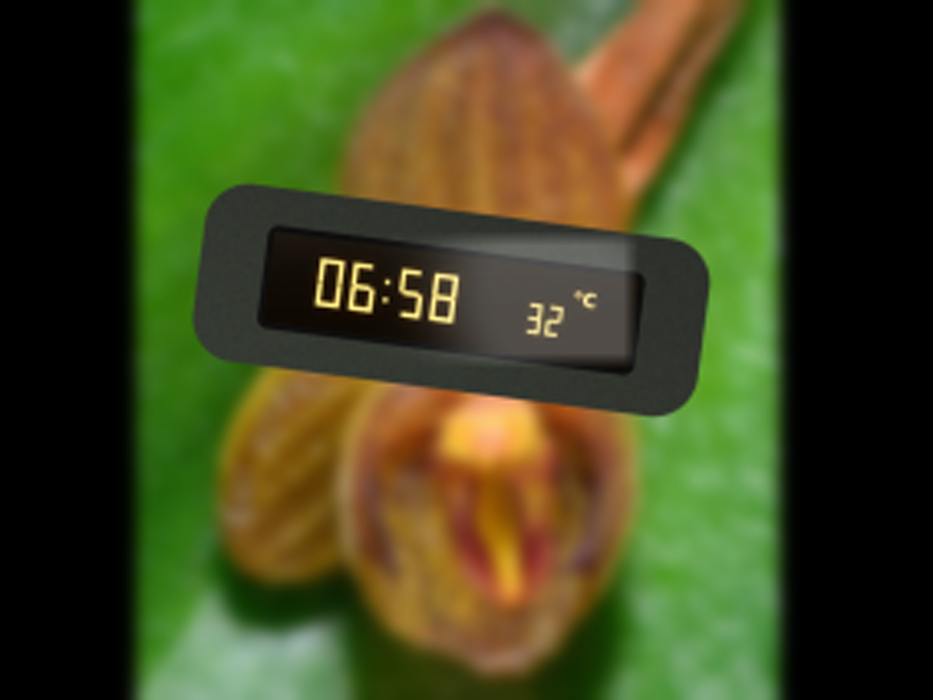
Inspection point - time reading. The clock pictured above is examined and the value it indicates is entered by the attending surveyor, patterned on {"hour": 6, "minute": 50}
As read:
{"hour": 6, "minute": 58}
